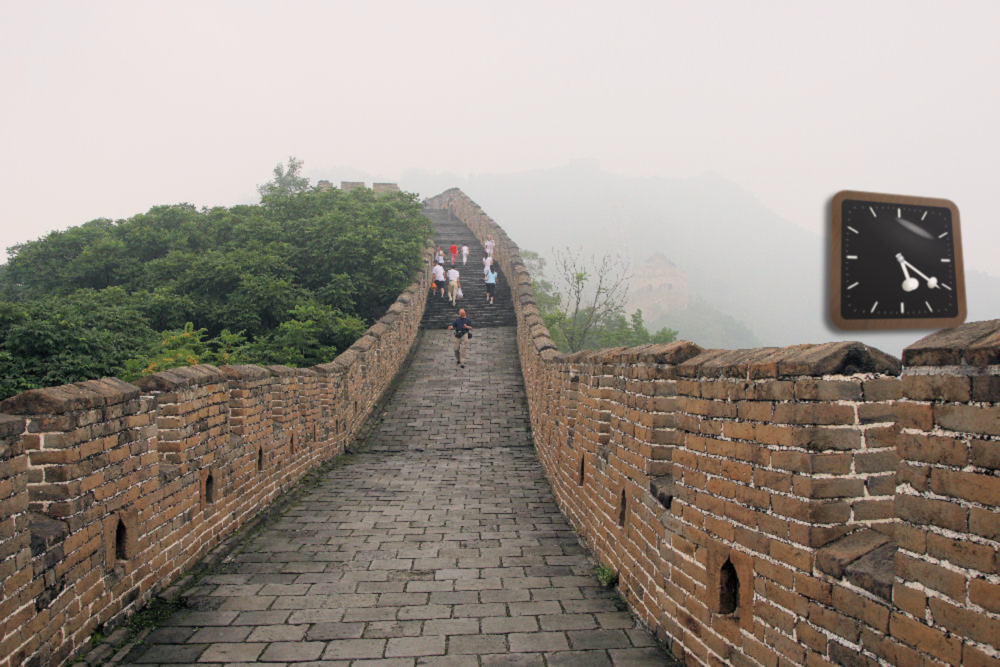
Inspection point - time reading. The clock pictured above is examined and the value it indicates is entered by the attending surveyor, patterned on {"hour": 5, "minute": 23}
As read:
{"hour": 5, "minute": 21}
